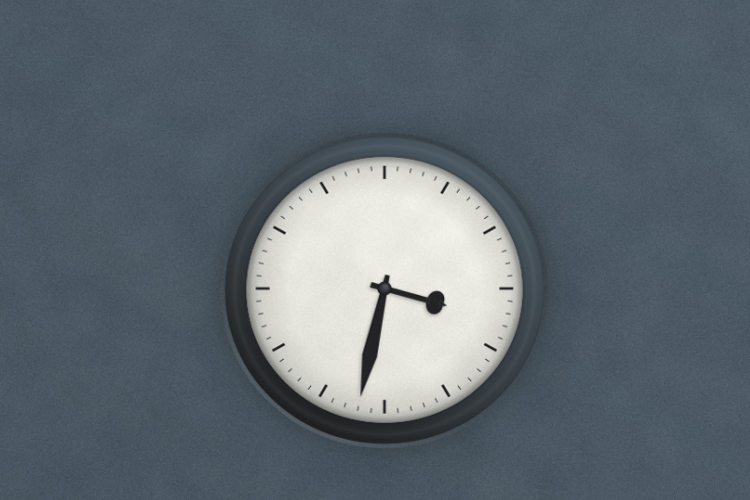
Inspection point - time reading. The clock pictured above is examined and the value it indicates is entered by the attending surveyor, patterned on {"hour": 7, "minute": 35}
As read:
{"hour": 3, "minute": 32}
